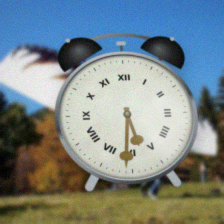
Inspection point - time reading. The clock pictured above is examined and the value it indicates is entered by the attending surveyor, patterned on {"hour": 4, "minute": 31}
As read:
{"hour": 5, "minute": 31}
